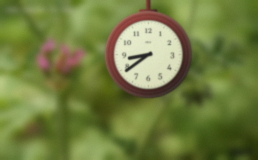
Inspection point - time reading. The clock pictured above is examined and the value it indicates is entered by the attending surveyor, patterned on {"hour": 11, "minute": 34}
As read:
{"hour": 8, "minute": 39}
